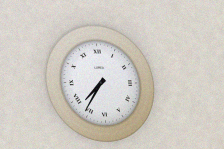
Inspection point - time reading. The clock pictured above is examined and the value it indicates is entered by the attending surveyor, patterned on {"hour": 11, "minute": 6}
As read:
{"hour": 7, "minute": 36}
